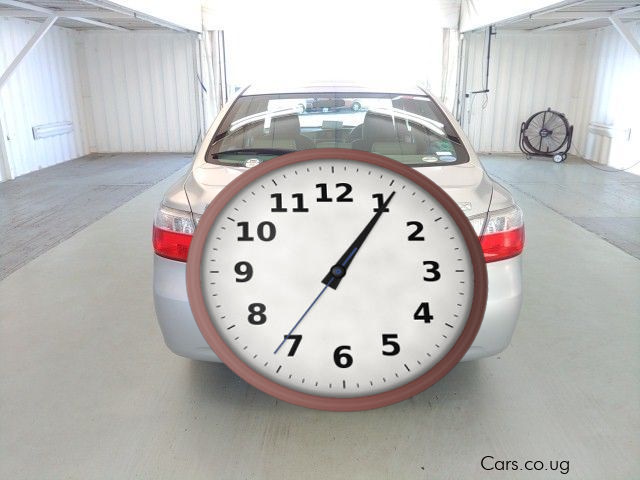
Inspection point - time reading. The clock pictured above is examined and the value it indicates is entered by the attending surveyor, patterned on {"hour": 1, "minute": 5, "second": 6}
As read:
{"hour": 1, "minute": 5, "second": 36}
